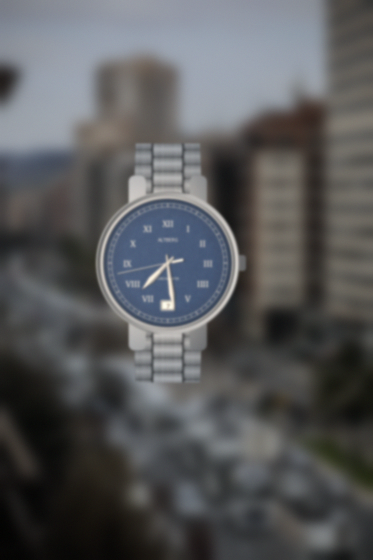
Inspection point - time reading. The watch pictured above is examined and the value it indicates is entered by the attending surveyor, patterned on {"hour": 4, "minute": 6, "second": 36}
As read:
{"hour": 7, "minute": 28, "second": 43}
